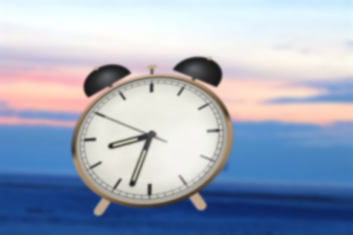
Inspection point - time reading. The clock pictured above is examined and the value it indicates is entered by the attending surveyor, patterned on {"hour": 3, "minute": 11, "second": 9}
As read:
{"hour": 8, "minute": 32, "second": 50}
